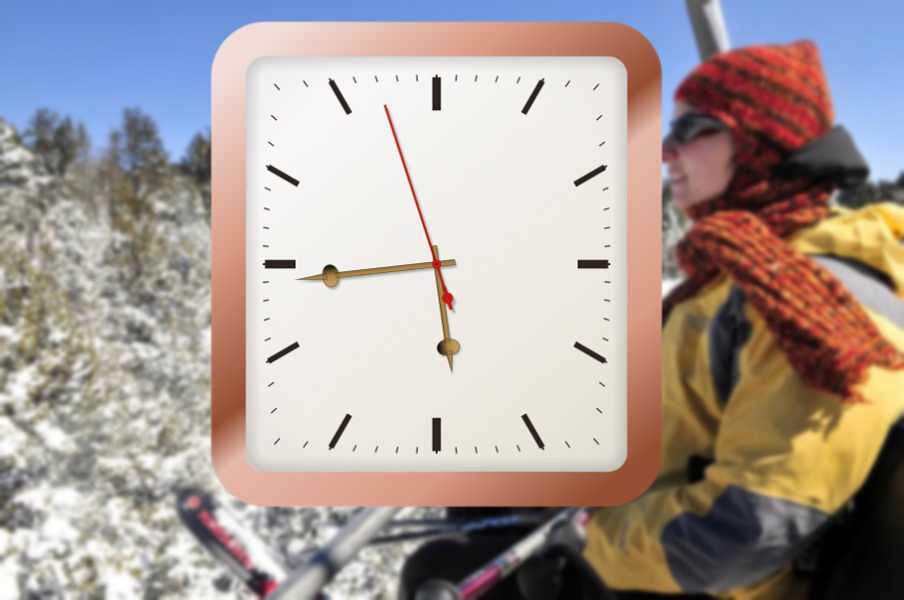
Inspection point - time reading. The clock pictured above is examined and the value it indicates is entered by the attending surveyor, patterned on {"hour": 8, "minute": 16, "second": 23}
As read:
{"hour": 5, "minute": 43, "second": 57}
